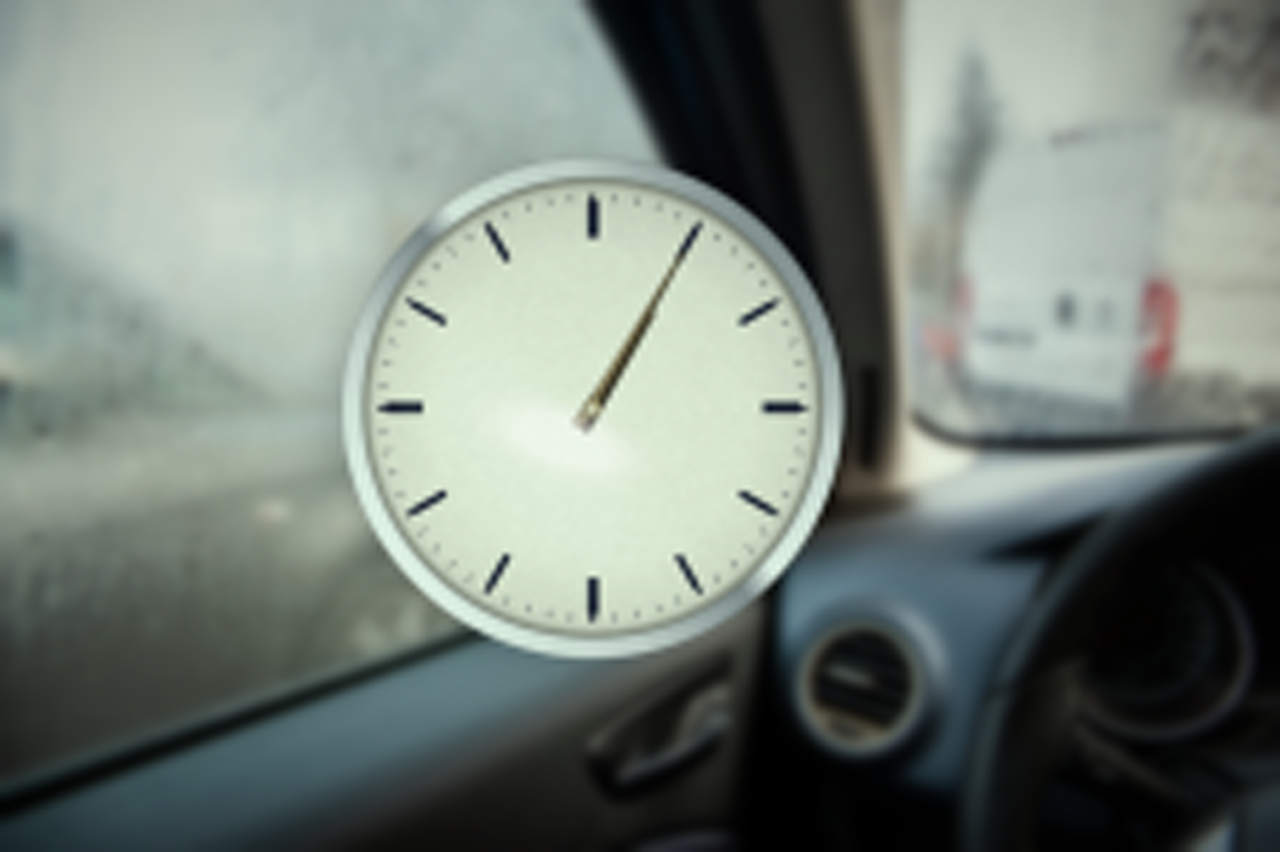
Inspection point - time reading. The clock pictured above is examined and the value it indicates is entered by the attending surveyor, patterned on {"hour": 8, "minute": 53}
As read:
{"hour": 1, "minute": 5}
